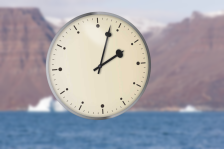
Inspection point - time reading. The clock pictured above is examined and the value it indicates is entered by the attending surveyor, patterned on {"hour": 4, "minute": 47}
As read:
{"hour": 2, "minute": 3}
